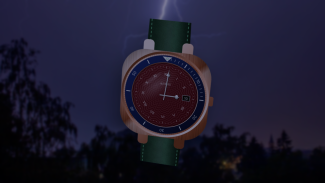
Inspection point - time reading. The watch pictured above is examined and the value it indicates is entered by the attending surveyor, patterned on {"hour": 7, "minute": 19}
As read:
{"hour": 3, "minute": 1}
